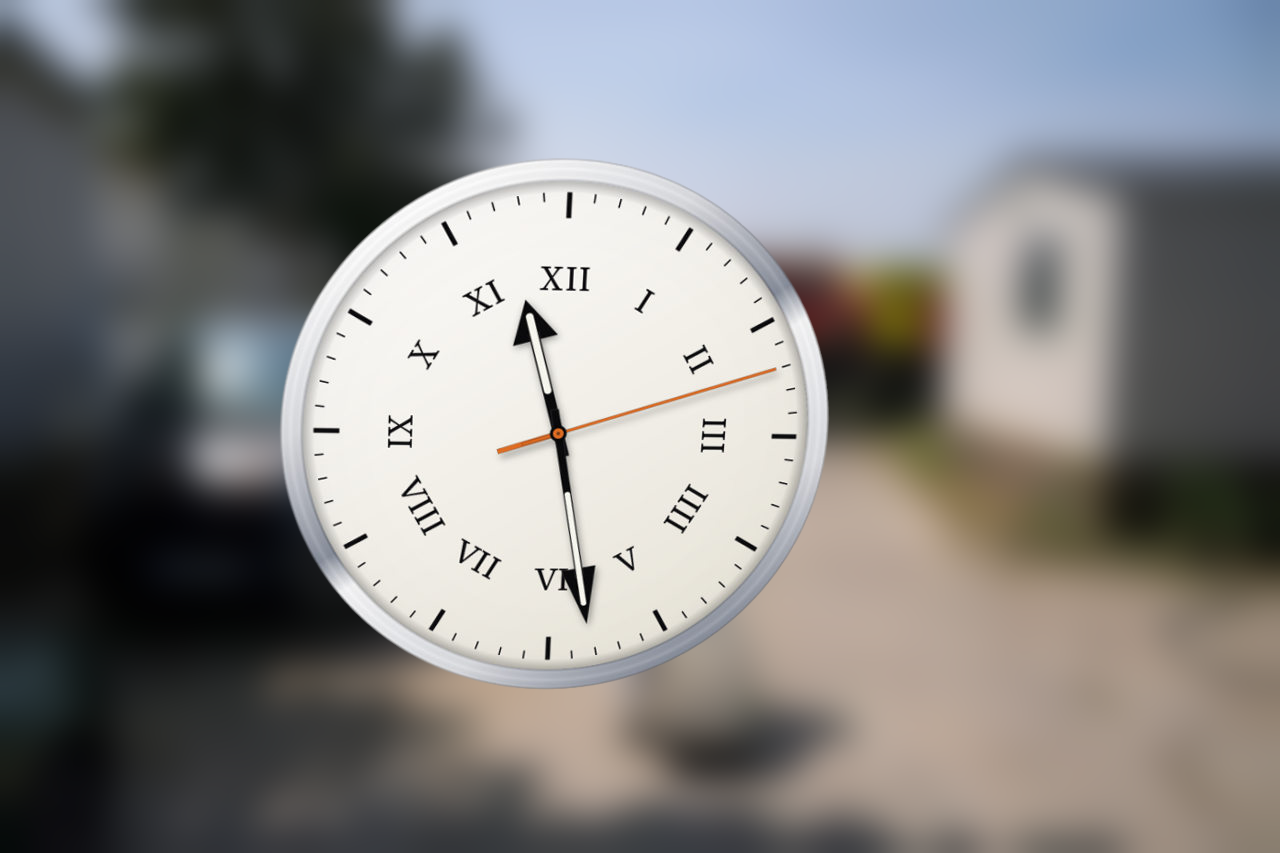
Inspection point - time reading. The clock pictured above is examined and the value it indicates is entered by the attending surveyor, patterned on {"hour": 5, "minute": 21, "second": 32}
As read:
{"hour": 11, "minute": 28, "second": 12}
